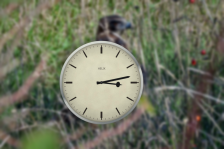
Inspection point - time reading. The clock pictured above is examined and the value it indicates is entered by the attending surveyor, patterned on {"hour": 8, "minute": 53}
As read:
{"hour": 3, "minute": 13}
